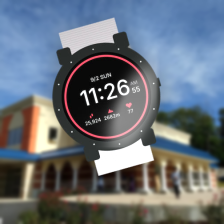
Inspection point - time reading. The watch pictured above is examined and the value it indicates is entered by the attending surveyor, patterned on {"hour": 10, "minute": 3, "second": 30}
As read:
{"hour": 11, "minute": 26, "second": 55}
